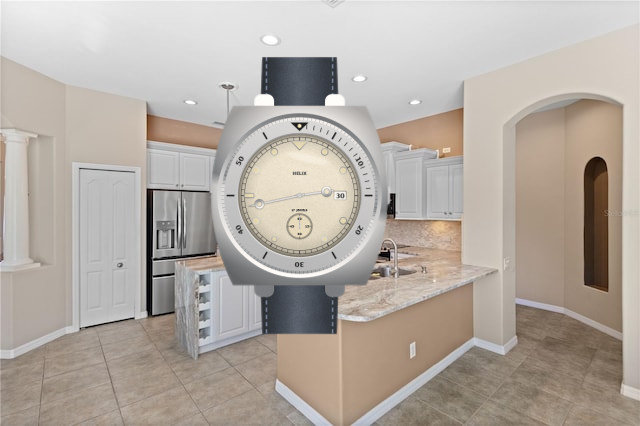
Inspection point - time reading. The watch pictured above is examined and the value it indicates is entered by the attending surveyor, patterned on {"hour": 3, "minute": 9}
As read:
{"hour": 2, "minute": 43}
